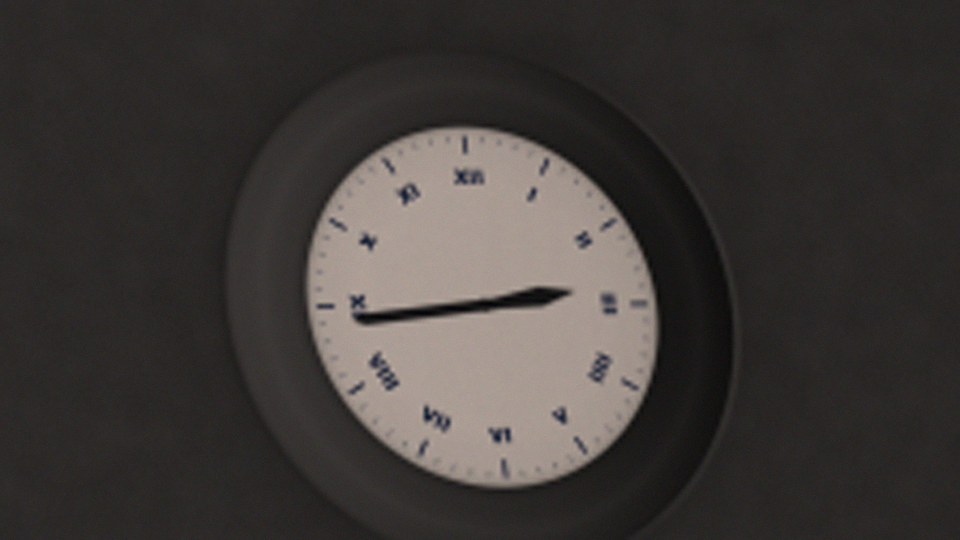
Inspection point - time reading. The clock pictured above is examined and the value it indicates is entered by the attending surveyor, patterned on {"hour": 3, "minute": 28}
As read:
{"hour": 2, "minute": 44}
